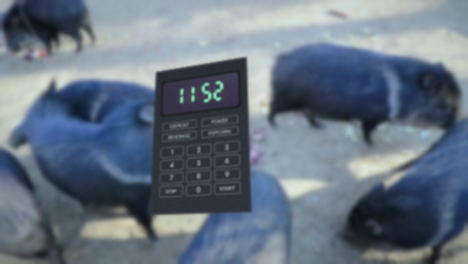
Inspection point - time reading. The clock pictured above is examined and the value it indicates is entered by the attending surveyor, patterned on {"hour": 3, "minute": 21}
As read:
{"hour": 11, "minute": 52}
